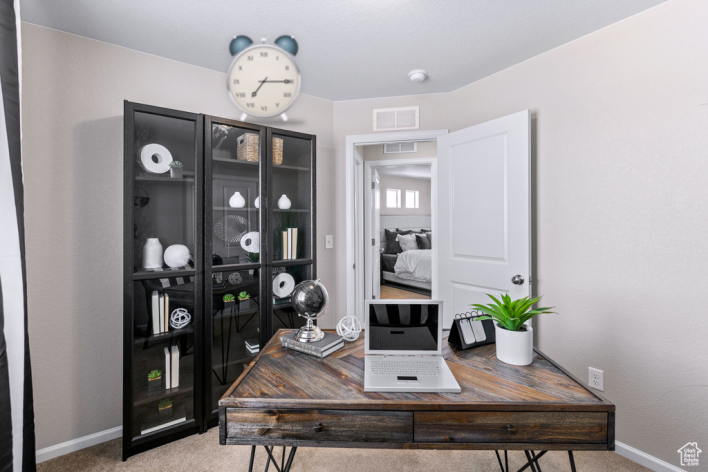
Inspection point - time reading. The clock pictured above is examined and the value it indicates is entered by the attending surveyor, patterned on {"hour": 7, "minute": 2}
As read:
{"hour": 7, "minute": 15}
